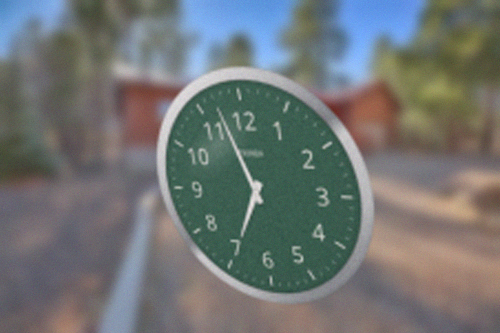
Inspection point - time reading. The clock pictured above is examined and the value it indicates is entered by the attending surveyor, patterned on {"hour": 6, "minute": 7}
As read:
{"hour": 6, "minute": 57}
